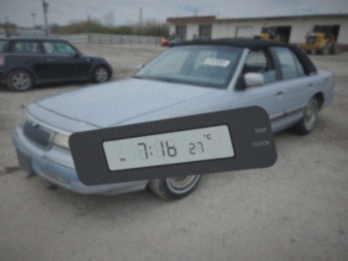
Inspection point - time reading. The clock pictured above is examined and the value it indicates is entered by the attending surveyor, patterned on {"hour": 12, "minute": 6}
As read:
{"hour": 7, "minute": 16}
